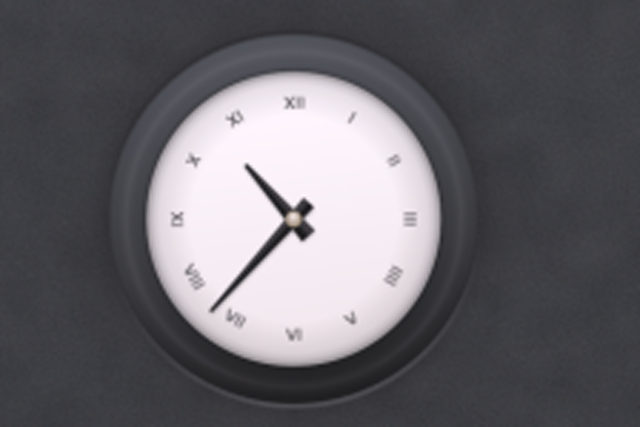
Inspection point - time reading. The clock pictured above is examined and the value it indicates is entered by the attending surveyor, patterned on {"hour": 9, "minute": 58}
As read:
{"hour": 10, "minute": 37}
